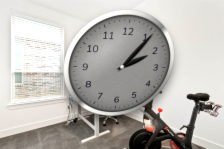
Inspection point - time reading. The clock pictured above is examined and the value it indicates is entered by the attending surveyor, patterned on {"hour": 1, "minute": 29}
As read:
{"hour": 2, "minute": 6}
